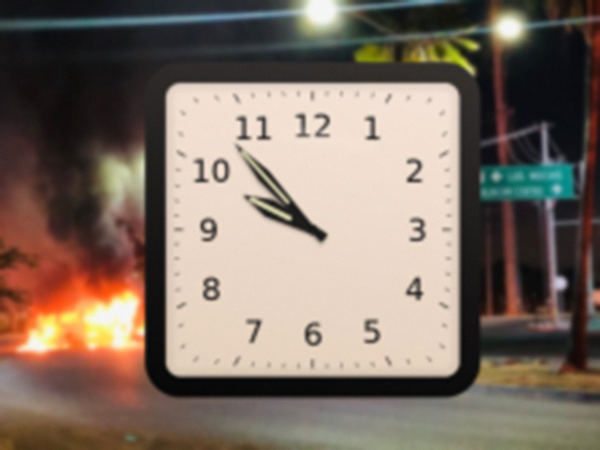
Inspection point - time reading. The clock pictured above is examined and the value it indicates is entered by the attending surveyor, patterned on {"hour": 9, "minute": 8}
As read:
{"hour": 9, "minute": 53}
